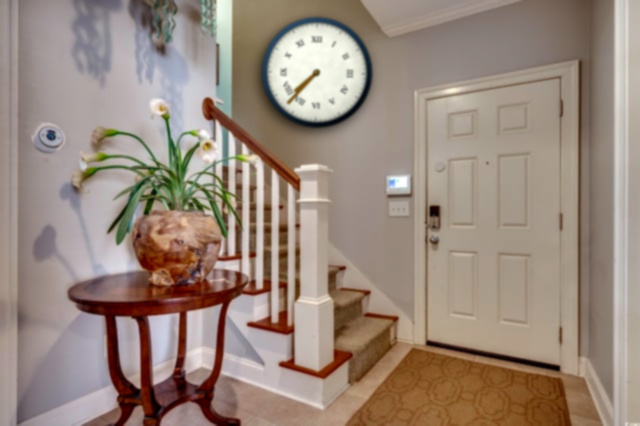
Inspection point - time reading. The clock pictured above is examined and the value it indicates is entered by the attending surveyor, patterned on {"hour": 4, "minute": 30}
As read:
{"hour": 7, "minute": 37}
